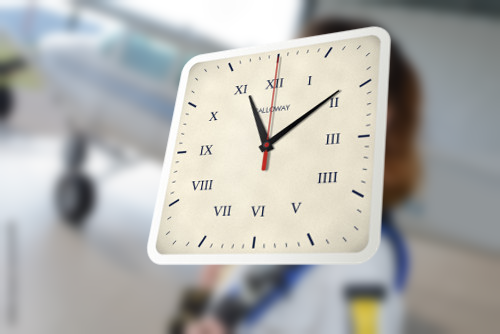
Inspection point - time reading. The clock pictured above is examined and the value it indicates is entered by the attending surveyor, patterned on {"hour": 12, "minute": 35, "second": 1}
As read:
{"hour": 11, "minute": 9, "second": 0}
